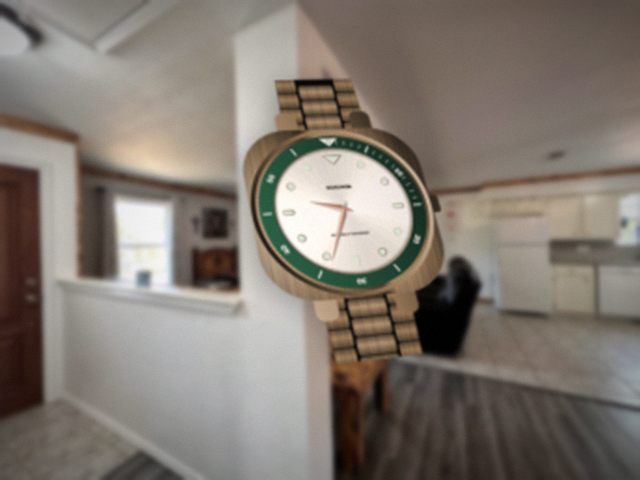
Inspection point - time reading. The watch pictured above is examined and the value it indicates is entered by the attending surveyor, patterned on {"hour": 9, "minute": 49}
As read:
{"hour": 9, "minute": 34}
